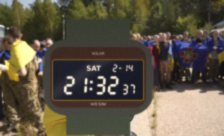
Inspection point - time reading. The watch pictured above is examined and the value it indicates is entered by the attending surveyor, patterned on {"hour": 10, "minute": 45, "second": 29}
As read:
{"hour": 21, "minute": 32, "second": 37}
